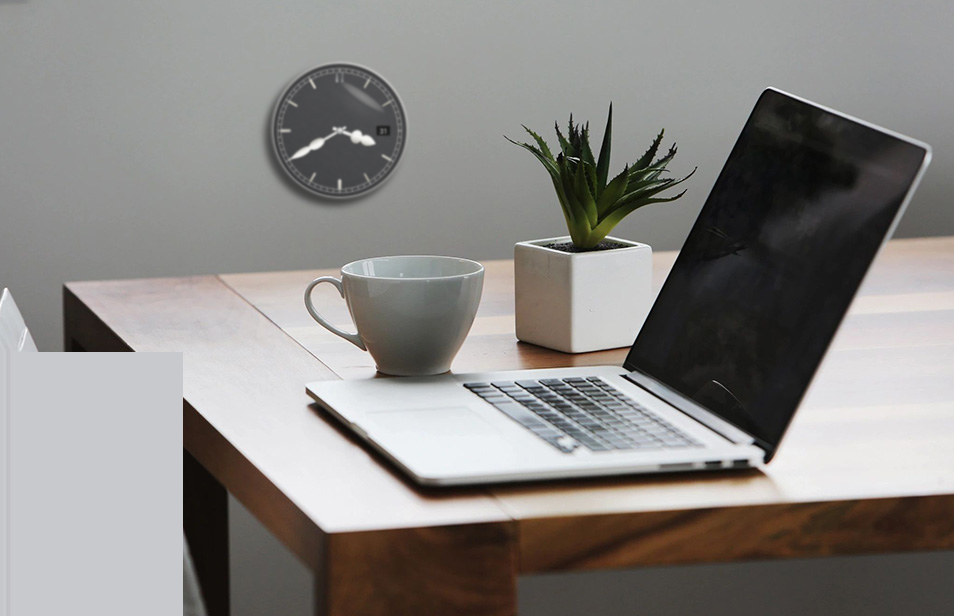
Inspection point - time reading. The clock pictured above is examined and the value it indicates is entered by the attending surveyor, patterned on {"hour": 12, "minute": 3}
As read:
{"hour": 3, "minute": 40}
